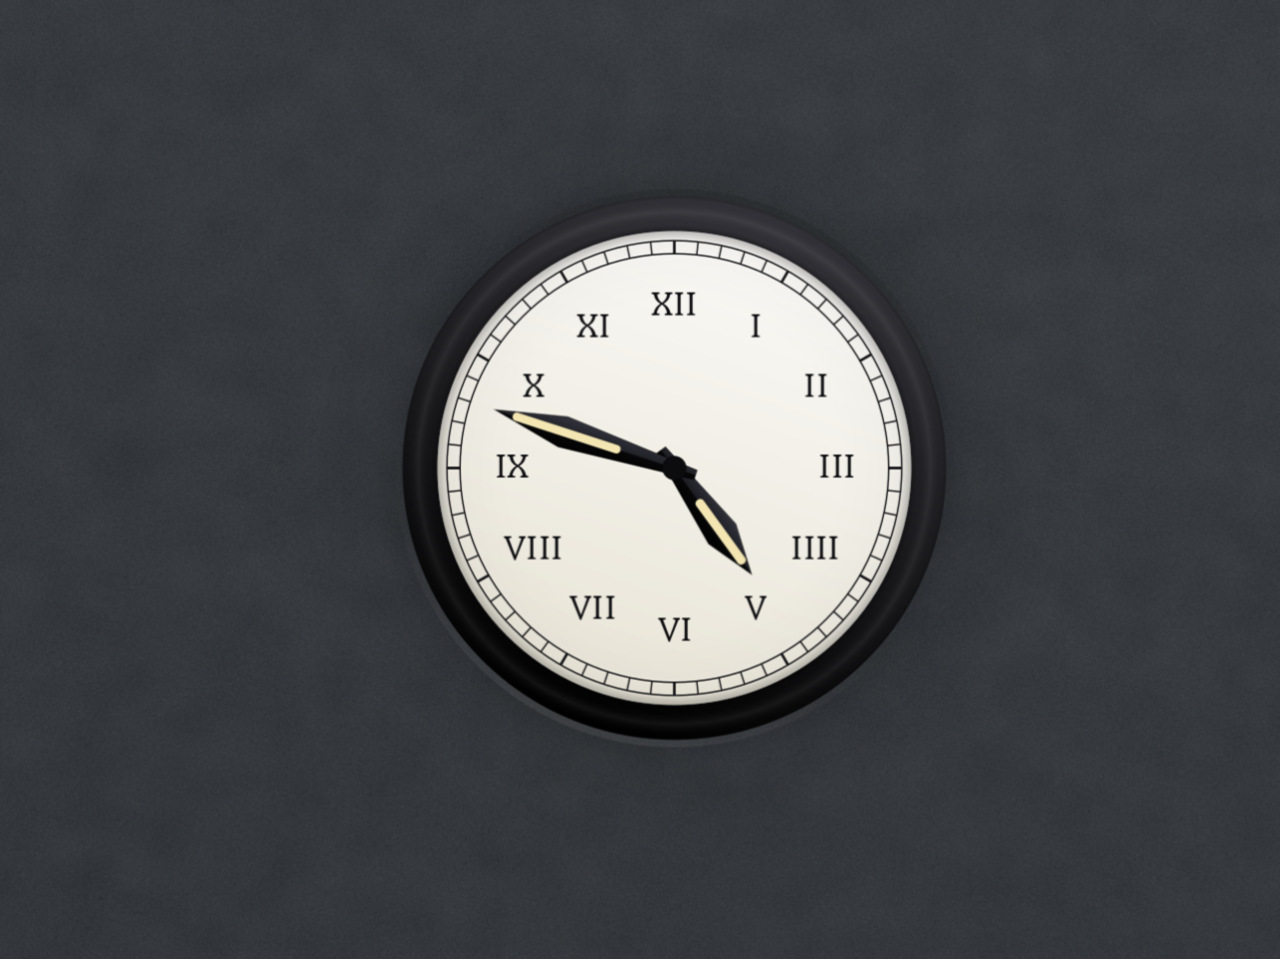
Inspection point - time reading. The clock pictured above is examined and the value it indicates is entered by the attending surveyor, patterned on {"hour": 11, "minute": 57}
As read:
{"hour": 4, "minute": 48}
